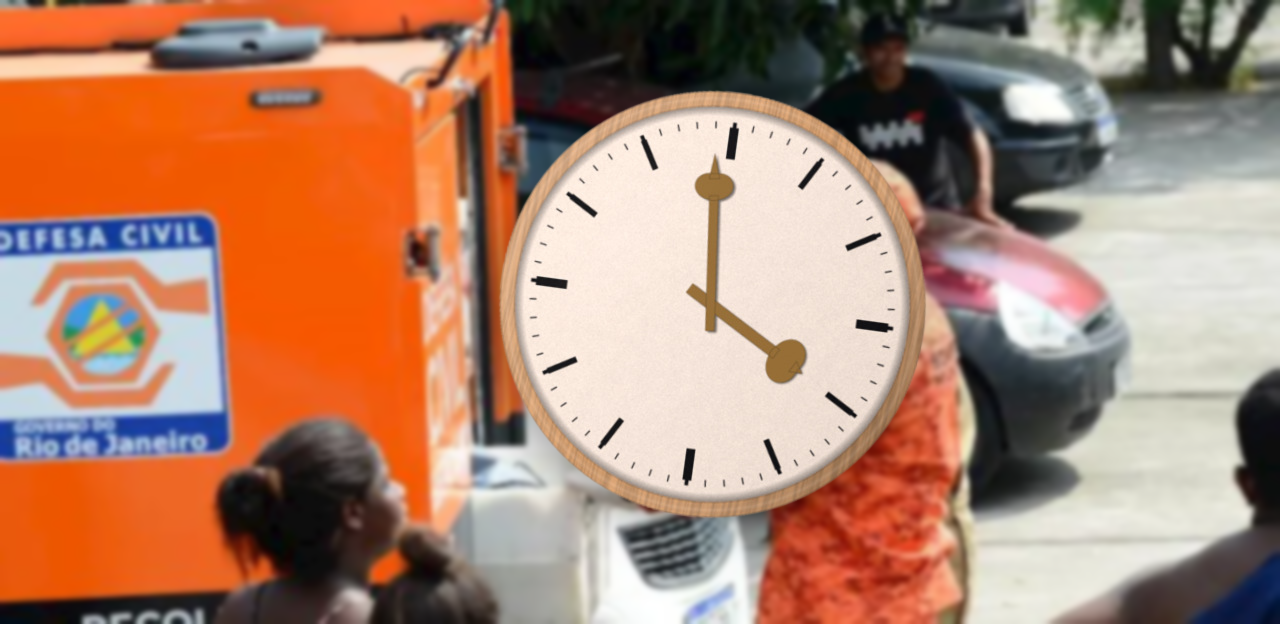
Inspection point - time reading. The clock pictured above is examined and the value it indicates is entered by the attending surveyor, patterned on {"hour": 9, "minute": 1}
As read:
{"hour": 3, "minute": 59}
